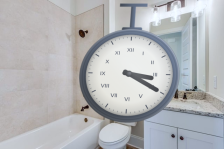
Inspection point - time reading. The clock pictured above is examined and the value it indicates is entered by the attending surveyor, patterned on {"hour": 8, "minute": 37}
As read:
{"hour": 3, "minute": 20}
